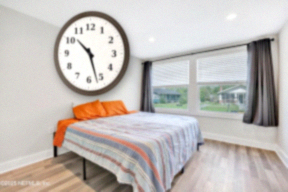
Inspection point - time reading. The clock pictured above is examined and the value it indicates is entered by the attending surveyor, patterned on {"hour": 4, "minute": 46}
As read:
{"hour": 10, "minute": 27}
